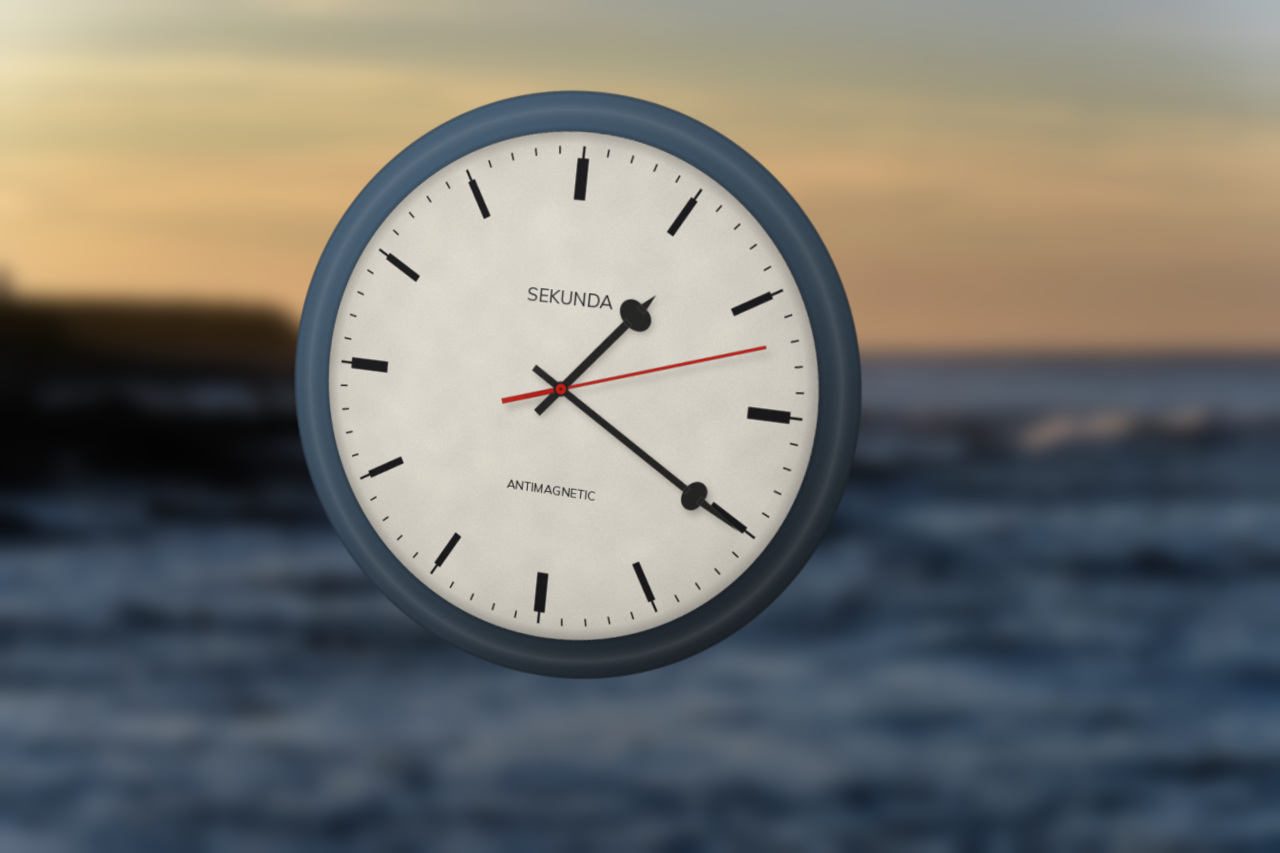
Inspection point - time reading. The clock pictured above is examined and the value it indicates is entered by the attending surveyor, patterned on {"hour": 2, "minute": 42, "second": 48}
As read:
{"hour": 1, "minute": 20, "second": 12}
